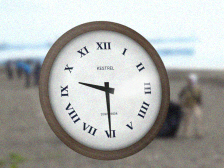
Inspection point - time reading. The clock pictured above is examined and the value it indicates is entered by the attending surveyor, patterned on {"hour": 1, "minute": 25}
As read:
{"hour": 9, "minute": 30}
